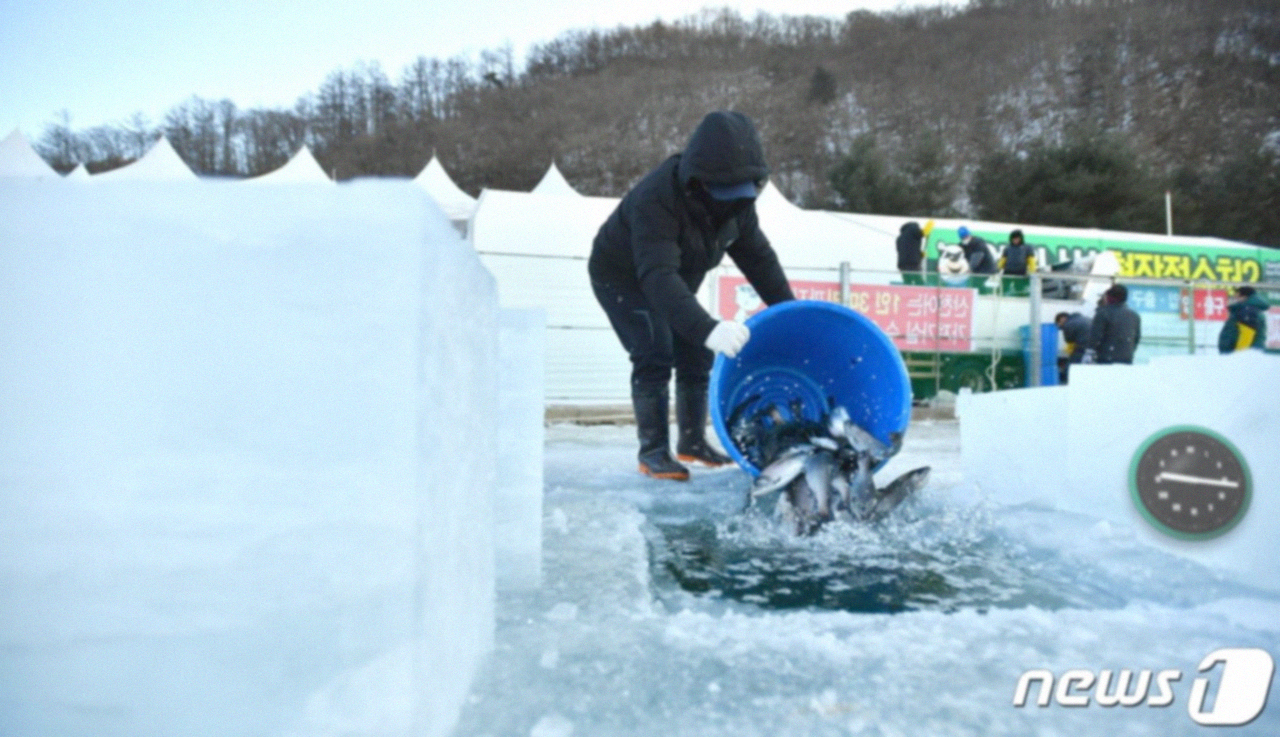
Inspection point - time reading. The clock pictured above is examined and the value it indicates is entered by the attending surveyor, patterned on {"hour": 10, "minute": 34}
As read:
{"hour": 9, "minute": 16}
